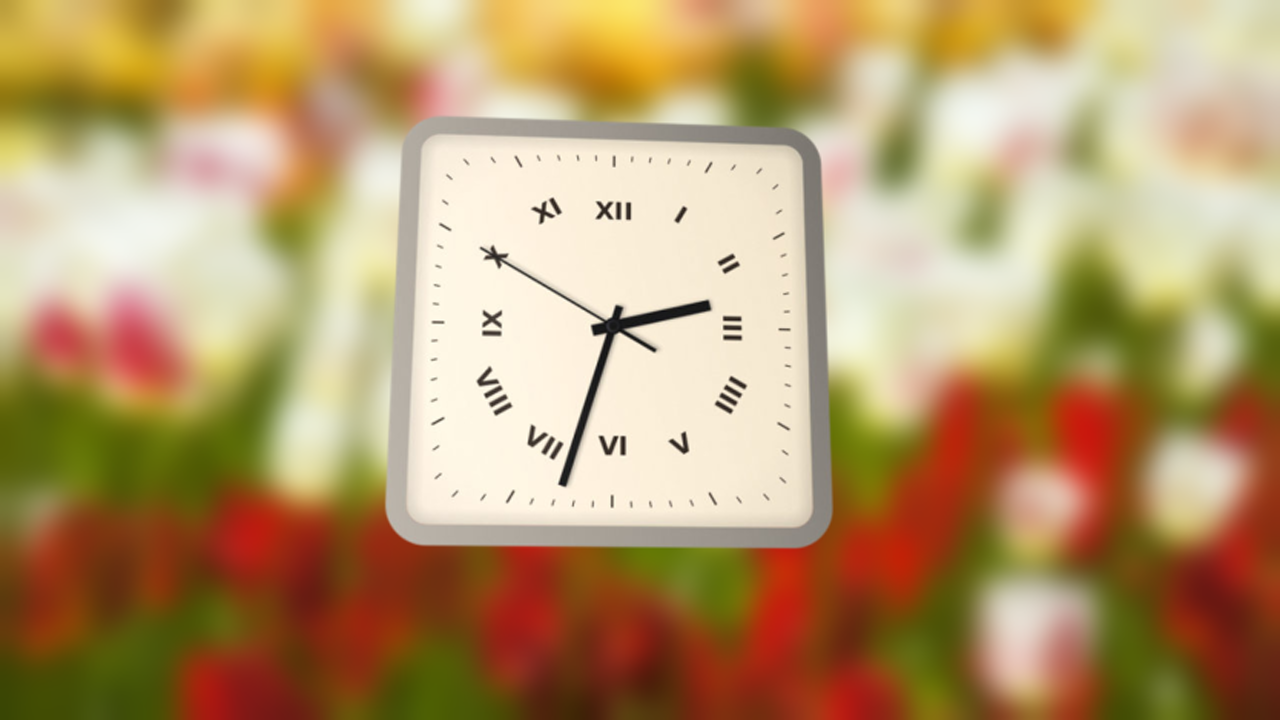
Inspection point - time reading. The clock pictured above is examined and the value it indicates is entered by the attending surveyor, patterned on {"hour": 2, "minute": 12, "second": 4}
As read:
{"hour": 2, "minute": 32, "second": 50}
